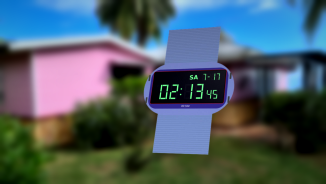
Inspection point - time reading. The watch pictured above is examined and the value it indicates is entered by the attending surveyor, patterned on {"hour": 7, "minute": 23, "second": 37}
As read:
{"hour": 2, "minute": 13, "second": 45}
